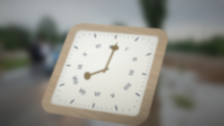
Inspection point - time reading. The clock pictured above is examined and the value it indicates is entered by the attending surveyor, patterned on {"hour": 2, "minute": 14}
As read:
{"hour": 8, "minute": 1}
